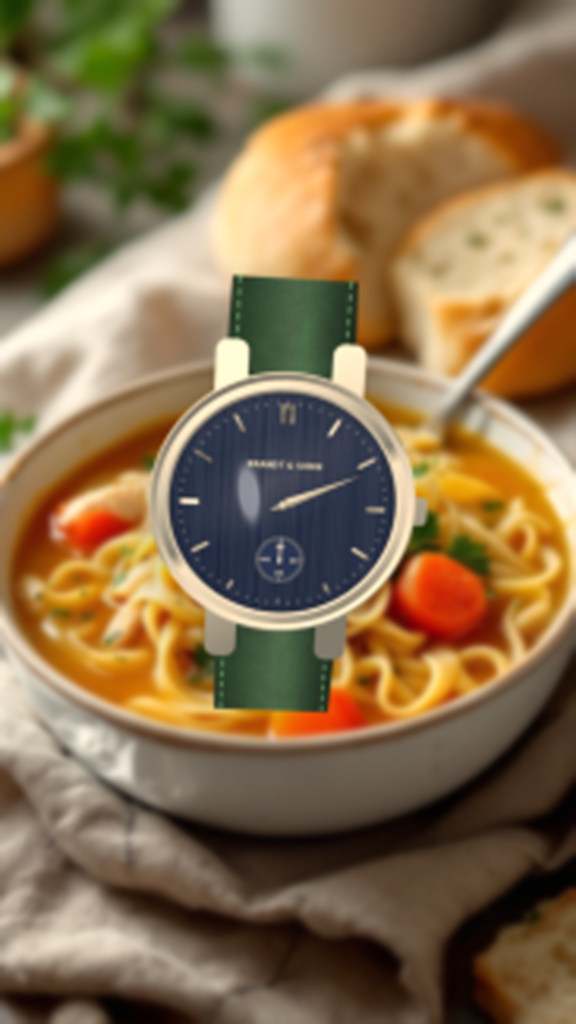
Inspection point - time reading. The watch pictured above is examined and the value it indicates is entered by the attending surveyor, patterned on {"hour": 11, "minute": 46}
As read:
{"hour": 2, "minute": 11}
